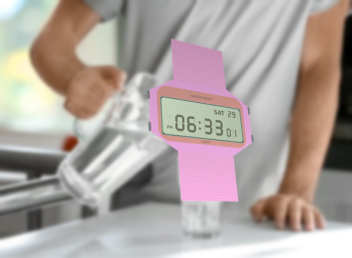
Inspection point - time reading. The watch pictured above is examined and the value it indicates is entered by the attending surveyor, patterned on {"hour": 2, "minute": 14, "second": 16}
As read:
{"hour": 6, "minute": 33, "second": 1}
